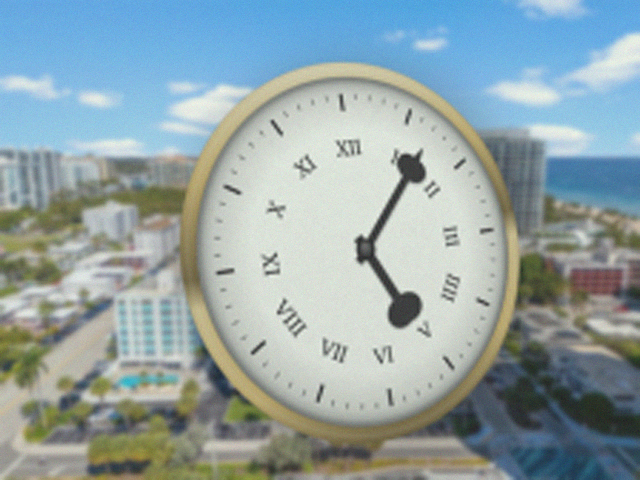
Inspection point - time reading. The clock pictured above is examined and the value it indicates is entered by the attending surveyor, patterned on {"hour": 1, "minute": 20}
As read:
{"hour": 5, "minute": 7}
